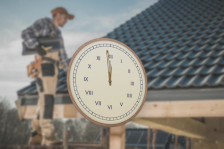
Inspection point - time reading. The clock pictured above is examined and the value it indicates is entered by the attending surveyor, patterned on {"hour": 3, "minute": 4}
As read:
{"hour": 11, "minute": 59}
